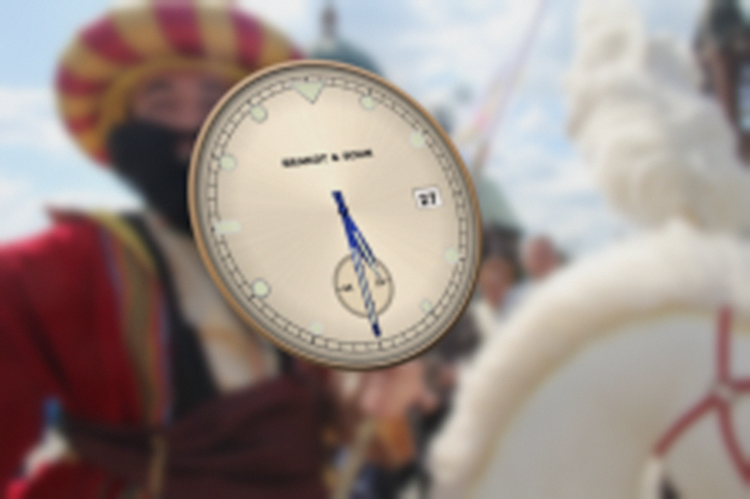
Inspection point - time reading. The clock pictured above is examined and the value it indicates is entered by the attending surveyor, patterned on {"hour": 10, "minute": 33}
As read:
{"hour": 5, "minute": 30}
